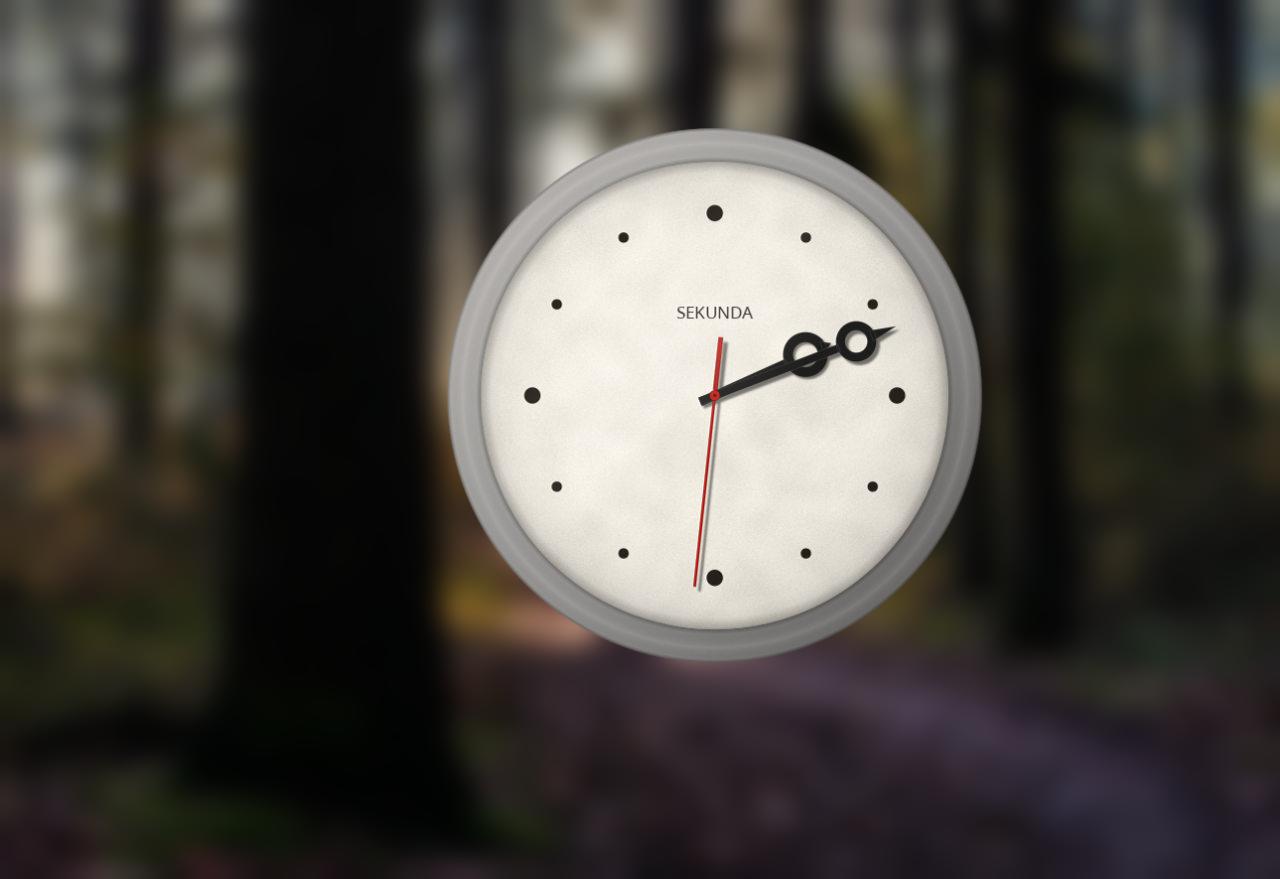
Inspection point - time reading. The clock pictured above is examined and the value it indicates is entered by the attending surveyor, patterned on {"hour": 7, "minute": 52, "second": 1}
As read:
{"hour": 2, "minute": 11, "second": 31}
